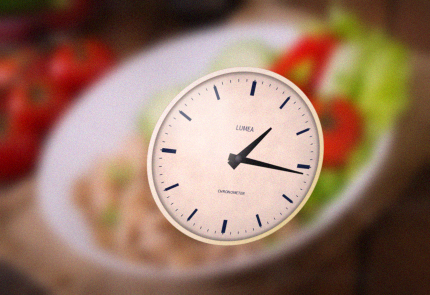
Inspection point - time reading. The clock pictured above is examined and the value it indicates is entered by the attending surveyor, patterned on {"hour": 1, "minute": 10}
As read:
{"hour": 1, "minute": 16}
